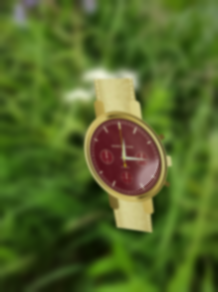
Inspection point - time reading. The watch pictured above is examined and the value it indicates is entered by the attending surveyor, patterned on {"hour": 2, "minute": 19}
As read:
{"hour": 12, "minute": 15}
